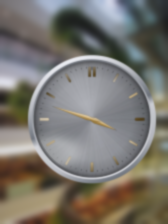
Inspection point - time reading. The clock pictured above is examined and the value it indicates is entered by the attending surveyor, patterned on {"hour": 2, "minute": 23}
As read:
{"hour": 3, "minute": 48}
